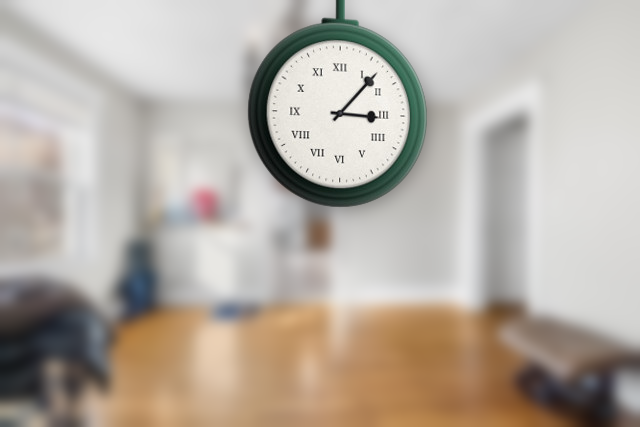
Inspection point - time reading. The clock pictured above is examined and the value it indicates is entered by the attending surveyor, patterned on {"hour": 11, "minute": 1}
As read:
{"hour": 3, "minute": 7}
